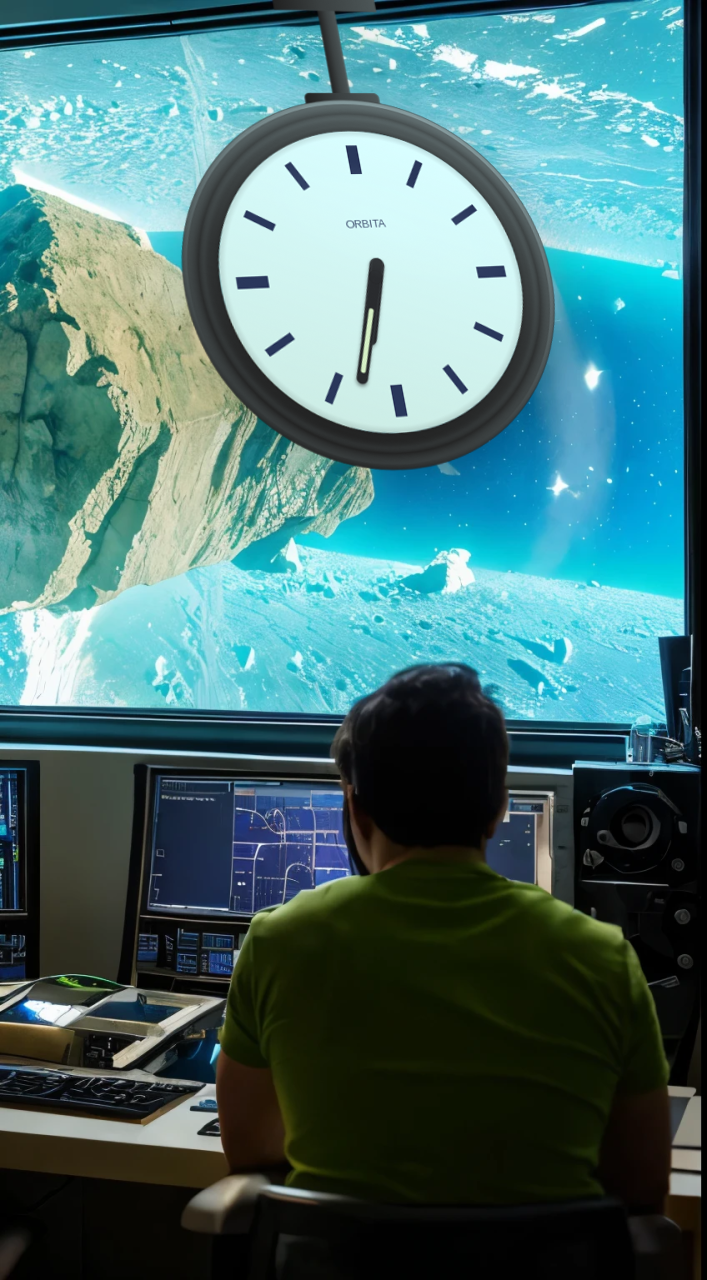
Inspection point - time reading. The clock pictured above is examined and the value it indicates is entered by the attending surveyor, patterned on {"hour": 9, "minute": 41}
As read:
{"hour": 6, "minute": 33}
